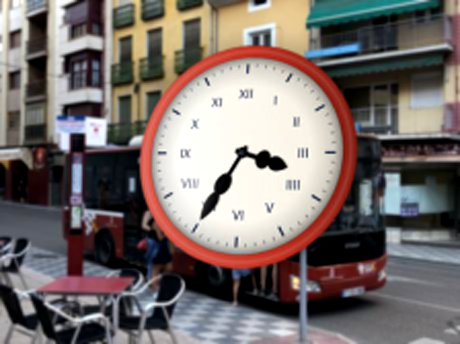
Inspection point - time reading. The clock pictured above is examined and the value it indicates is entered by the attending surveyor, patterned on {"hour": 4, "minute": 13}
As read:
{"hour": 3, "minute": 35}
